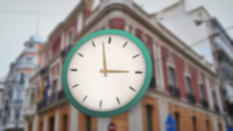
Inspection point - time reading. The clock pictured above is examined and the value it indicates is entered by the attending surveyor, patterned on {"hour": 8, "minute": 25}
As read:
{"hour": 2, "minute": 58}
